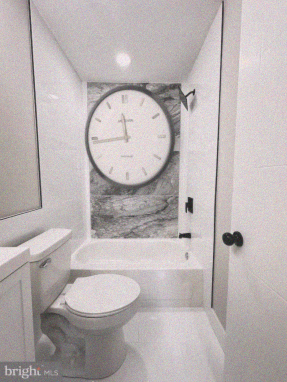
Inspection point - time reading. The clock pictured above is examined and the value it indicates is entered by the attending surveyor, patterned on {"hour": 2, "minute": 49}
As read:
{"hour": 11, "minute": 44}
